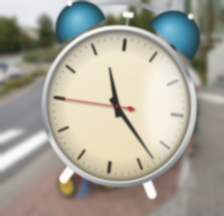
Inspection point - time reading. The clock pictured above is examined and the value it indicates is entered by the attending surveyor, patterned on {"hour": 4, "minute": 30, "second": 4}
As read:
{"hour": 11, "minute": 22, "second": 45}
